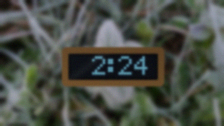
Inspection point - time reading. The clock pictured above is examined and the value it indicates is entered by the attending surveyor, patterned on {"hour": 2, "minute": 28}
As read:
{"hour": 2, "minute": 24}
